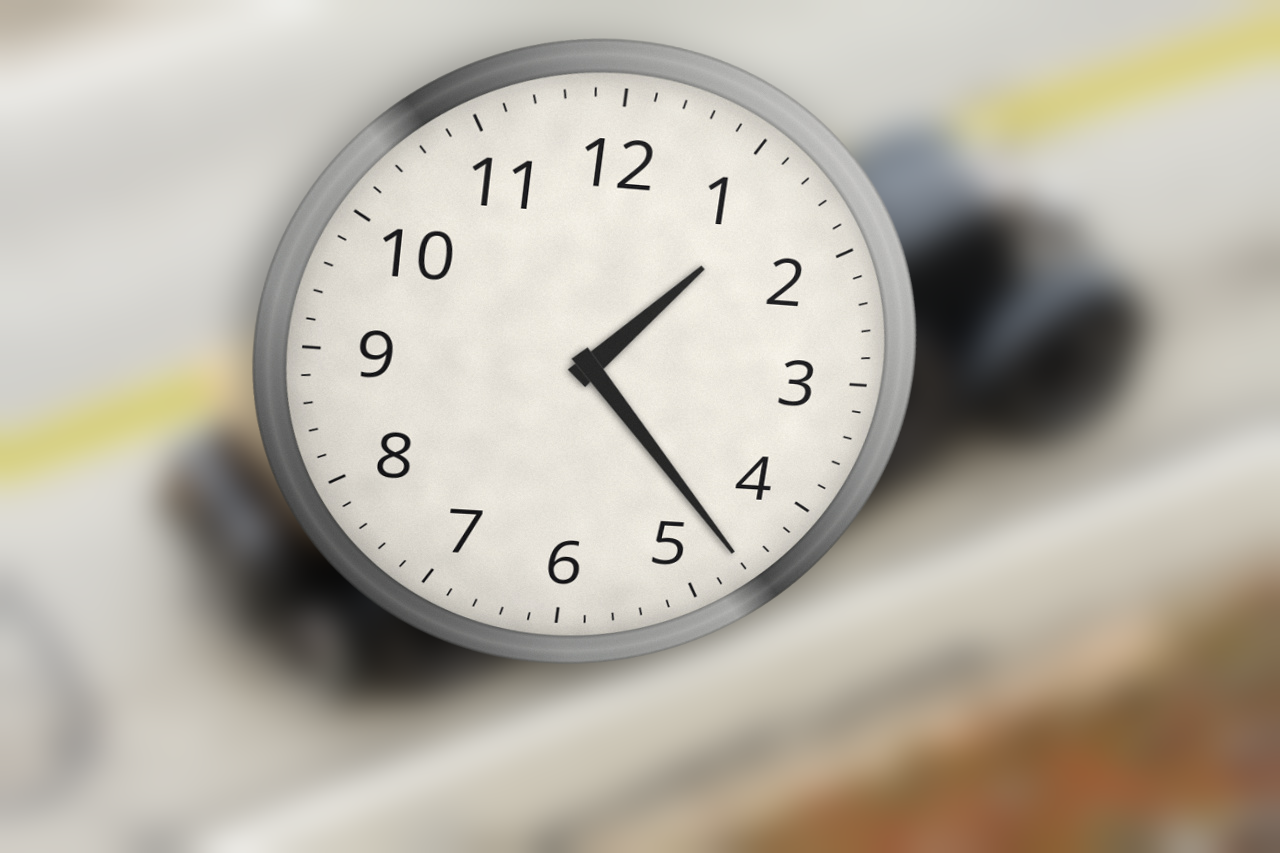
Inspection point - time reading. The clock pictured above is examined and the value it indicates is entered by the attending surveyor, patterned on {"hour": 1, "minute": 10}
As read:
{"hour": 1, "minute": 23}
